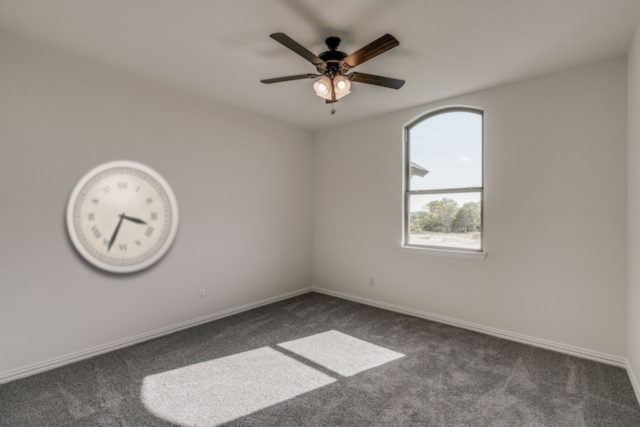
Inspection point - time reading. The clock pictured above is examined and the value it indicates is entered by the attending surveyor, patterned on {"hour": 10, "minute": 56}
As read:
{"hour": 3, "minute": 34}
